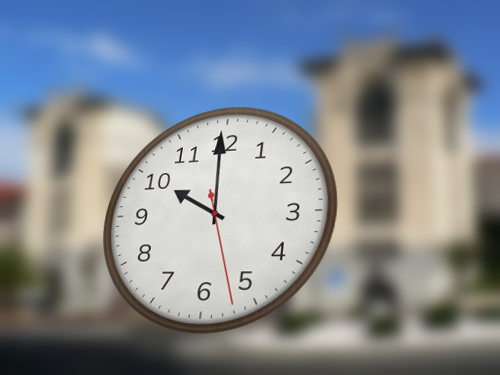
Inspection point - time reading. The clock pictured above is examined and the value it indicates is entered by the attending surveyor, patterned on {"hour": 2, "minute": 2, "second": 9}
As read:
{"hour": 9, "minute": 59, "second": 27}
